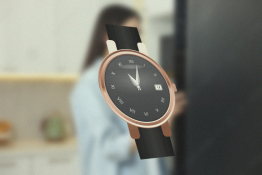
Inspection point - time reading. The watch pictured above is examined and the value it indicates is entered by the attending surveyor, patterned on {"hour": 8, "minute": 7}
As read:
{"hour": 11, "minute": 2}
